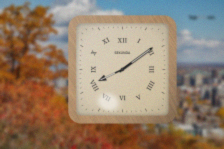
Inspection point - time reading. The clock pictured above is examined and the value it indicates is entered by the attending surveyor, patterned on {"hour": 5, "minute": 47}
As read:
{"hour": 8, "minute": 9}
